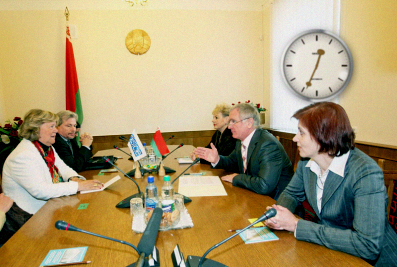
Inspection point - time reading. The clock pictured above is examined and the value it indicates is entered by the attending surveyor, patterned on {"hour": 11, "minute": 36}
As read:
{"hour": 12, "minute": 34}
